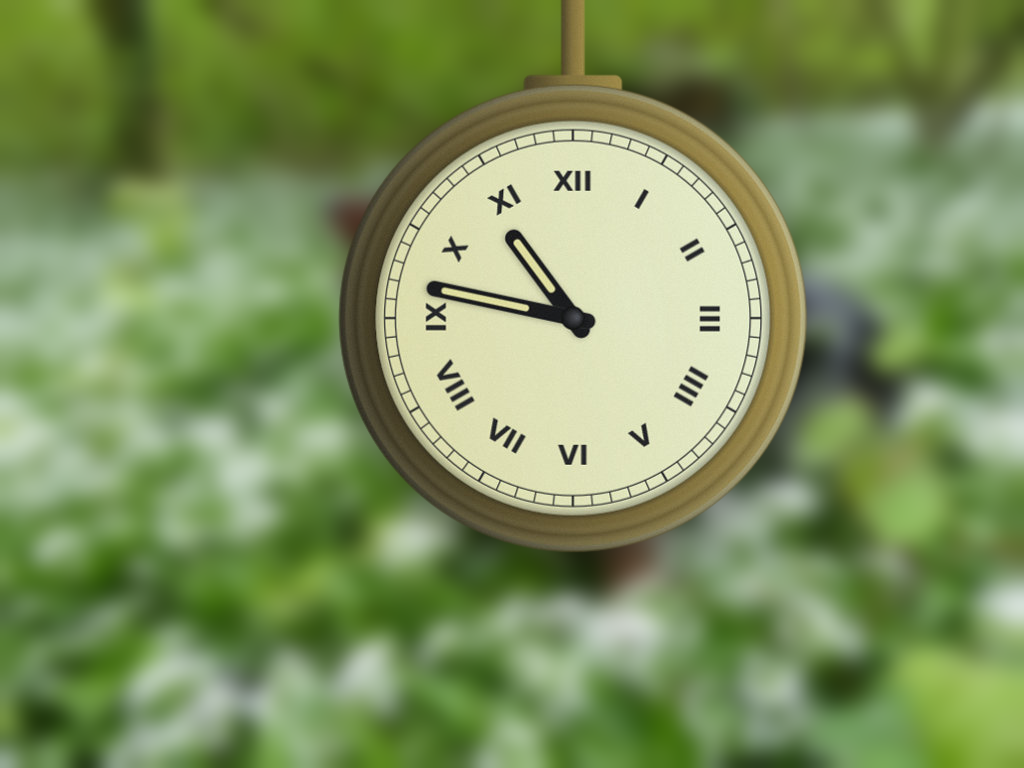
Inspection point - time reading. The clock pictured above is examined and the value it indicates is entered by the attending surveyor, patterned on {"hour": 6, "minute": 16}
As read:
{"hour": 10, "minute": 47}
